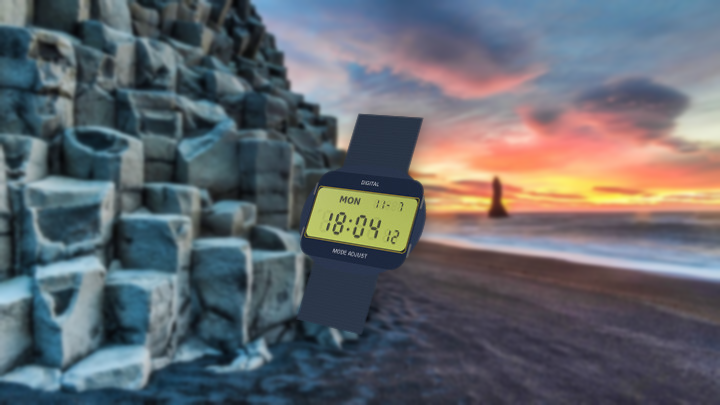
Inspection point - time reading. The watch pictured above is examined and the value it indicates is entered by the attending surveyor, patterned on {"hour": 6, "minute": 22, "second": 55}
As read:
{"hour": 18, "minute": 4, "second": 12}
